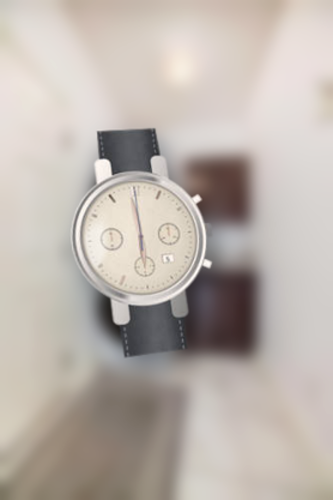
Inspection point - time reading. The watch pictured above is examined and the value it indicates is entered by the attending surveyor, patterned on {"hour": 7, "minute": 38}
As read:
{"hour": 5, "minute": 59}
